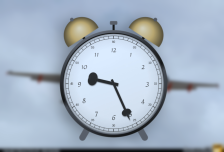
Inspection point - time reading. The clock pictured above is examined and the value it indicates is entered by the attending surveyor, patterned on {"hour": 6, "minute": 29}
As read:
{"hour": 9, "minute": 26}
